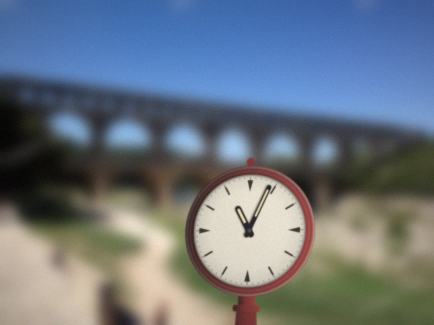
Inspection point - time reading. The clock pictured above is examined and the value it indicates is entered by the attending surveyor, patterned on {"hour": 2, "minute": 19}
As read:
{"hour": 11, "minute": 4}
